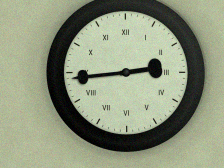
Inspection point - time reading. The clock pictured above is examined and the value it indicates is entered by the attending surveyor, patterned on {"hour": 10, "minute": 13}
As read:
{"hour": 2, "minute": 44}
